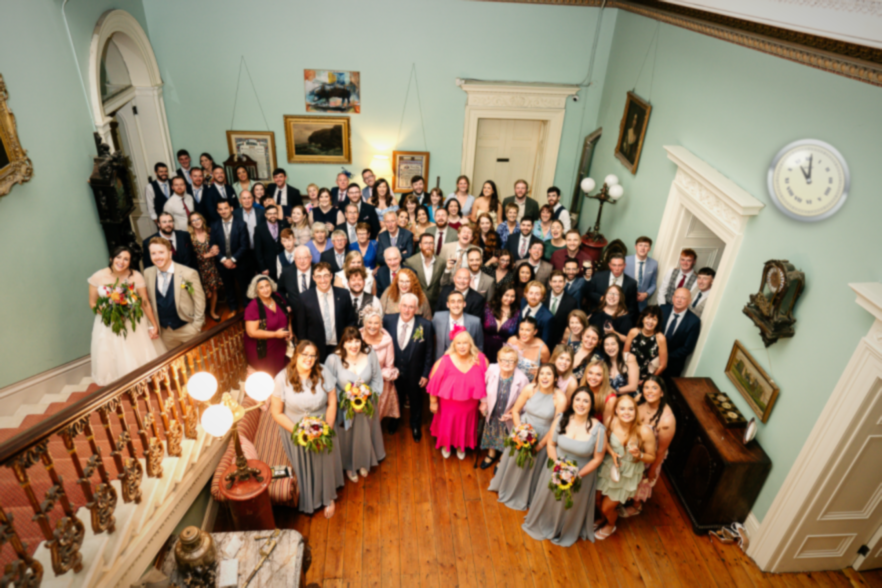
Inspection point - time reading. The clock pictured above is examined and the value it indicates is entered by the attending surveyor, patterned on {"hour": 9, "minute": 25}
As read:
{"hour": 11, "minute": 1}
